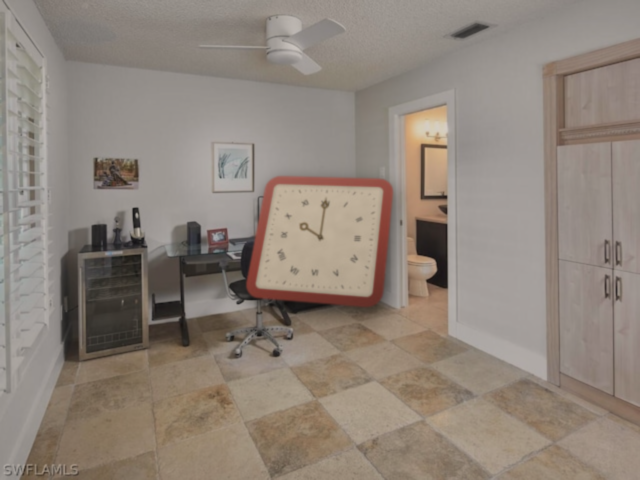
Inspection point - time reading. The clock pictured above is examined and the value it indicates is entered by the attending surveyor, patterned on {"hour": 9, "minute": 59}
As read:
{"hour": 10, "minute": 0}
